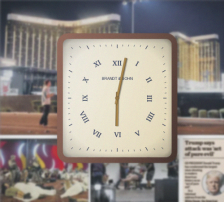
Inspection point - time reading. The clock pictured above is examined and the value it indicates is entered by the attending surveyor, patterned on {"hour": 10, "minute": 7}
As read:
{"hour": 6, "minute": 2}
